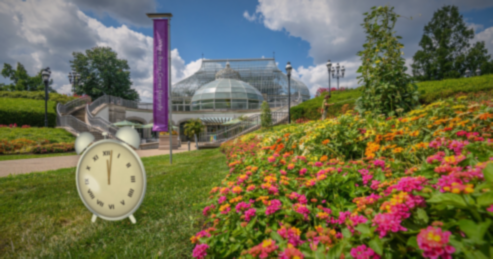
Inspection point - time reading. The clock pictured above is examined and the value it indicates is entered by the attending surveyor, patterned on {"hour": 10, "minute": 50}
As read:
{"hour": 12, "minute": 2}
